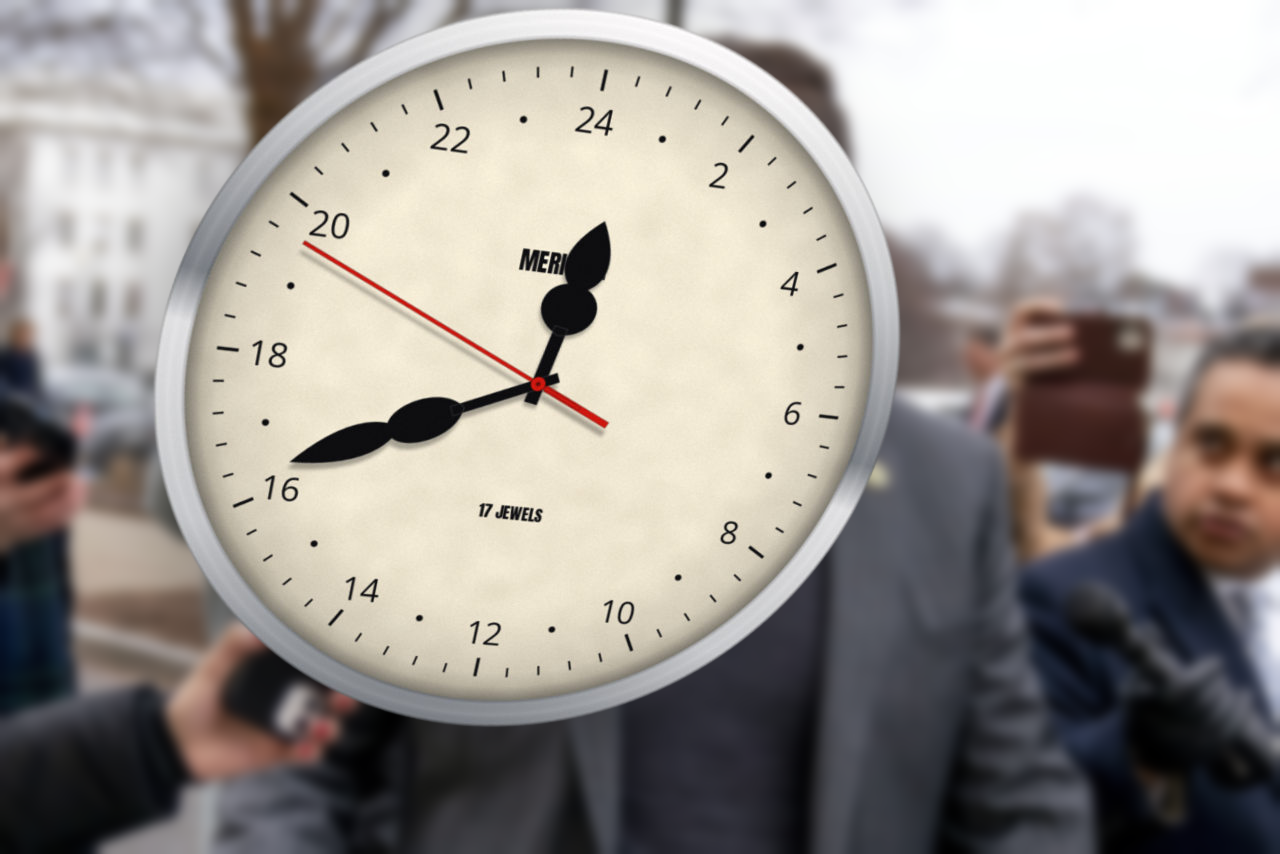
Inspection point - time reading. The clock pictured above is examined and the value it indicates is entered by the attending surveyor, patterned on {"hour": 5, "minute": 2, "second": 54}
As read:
{"hour": 0, "minute": 40, "second": 49}
